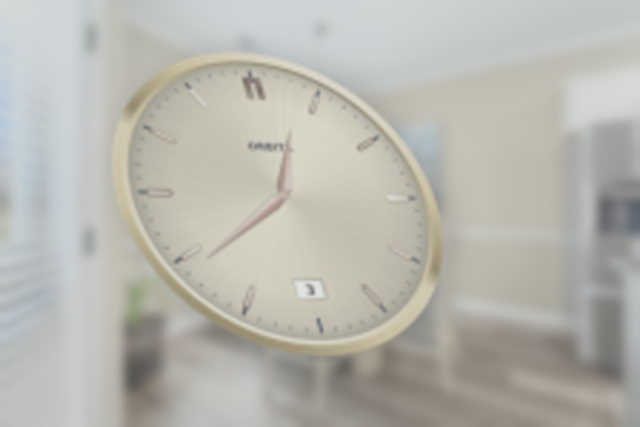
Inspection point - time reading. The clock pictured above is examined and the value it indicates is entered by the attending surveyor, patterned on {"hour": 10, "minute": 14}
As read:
{"hour": 12, "minute": 39}
